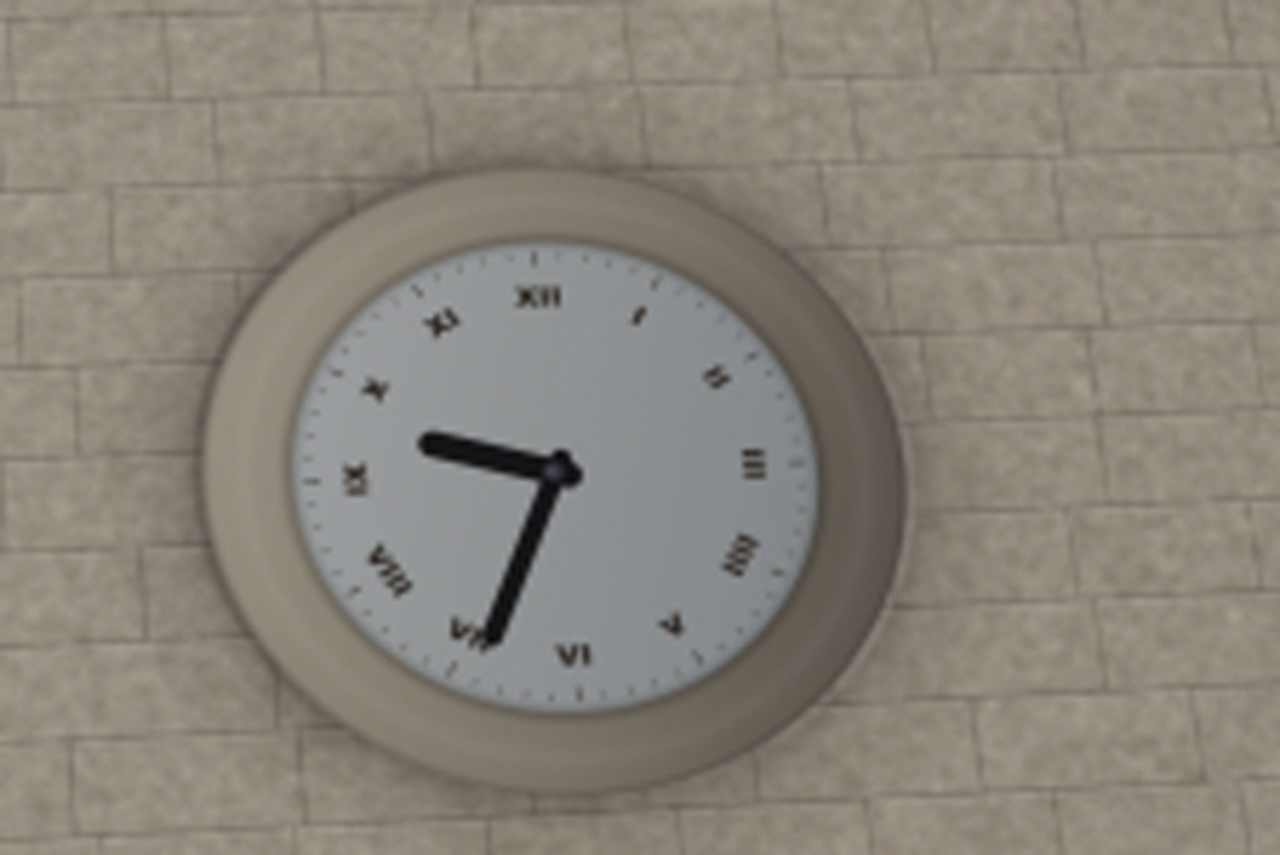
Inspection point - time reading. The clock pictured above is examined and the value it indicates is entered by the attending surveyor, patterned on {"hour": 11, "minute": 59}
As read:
{"hour": 9, "minute": 34}
